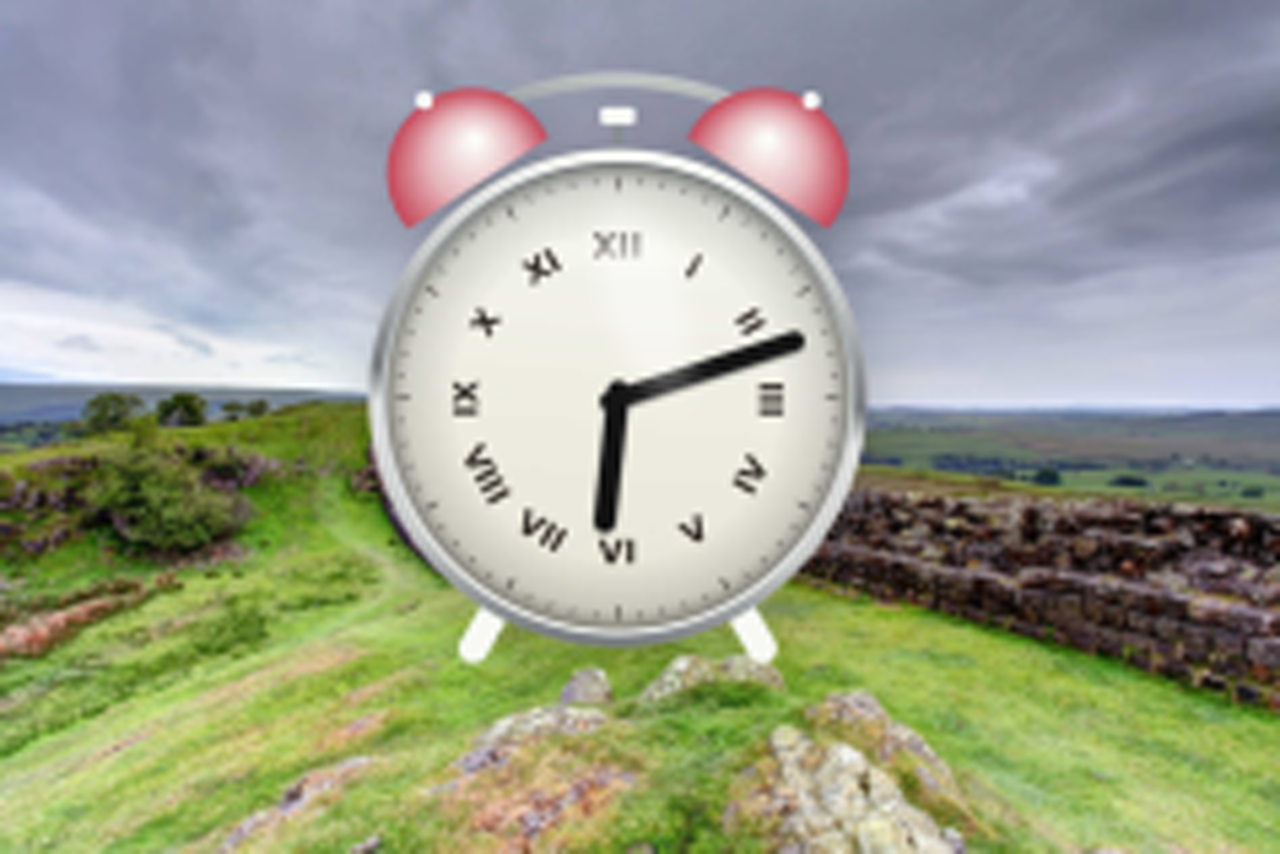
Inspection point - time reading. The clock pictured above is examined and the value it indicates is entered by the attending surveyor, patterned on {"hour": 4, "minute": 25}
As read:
{"hour": 6, "minute": 12}
